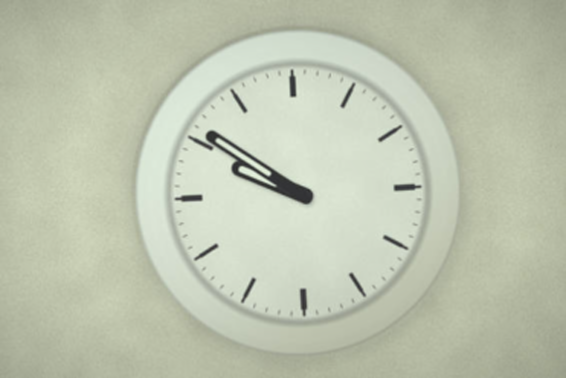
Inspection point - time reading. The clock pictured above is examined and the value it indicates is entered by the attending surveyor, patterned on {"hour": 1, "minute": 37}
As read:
{"hour": 9, "minute": 51}
